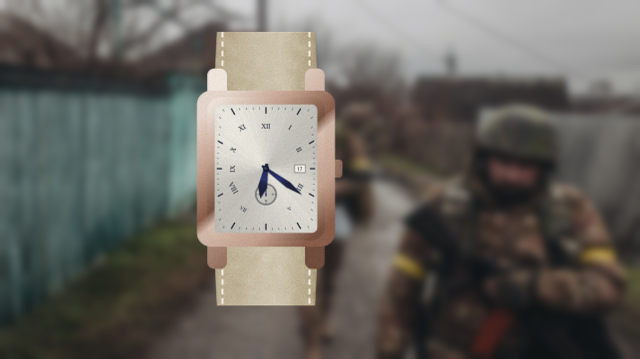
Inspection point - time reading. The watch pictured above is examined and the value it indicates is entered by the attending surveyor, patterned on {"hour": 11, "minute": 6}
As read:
{"hour": 6, "minute": 21}
